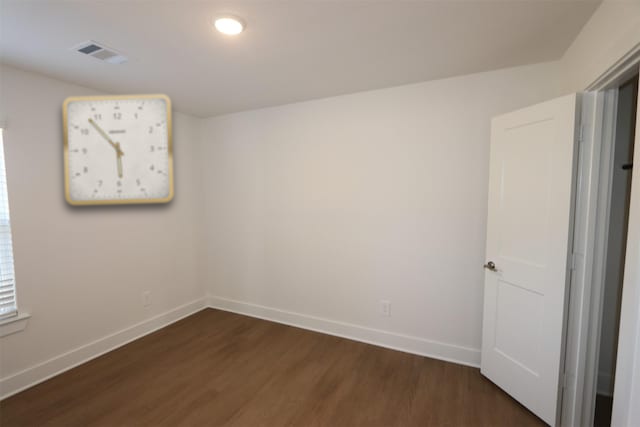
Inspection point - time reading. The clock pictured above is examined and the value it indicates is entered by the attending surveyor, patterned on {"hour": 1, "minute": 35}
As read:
{"hour": 5, "minute": 53}
